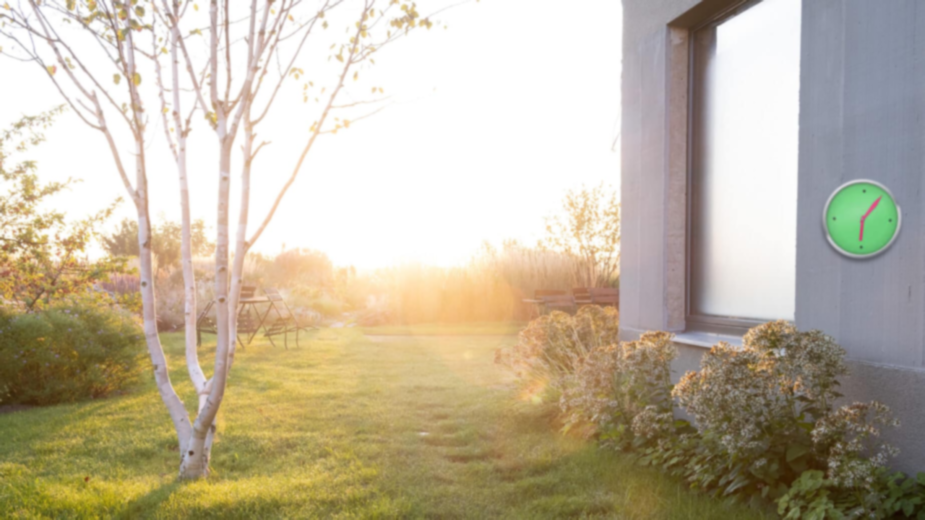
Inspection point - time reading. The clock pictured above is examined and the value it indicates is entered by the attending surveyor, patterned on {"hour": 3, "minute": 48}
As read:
{"hour": 6, "minute": 6}
